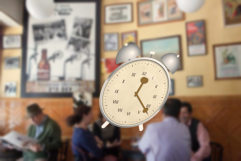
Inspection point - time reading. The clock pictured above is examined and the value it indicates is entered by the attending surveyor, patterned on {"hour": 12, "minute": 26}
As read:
{"hour": 12, "minute": 22}
